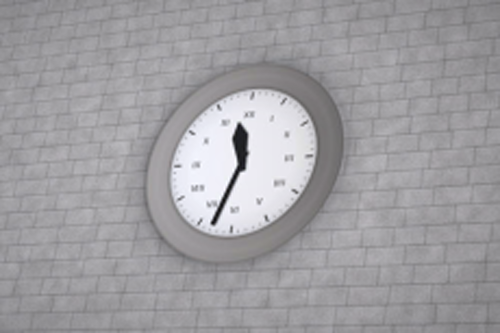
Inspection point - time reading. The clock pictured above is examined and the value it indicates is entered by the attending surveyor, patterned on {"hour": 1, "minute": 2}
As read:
{"hour": 11, "minute": 33}
